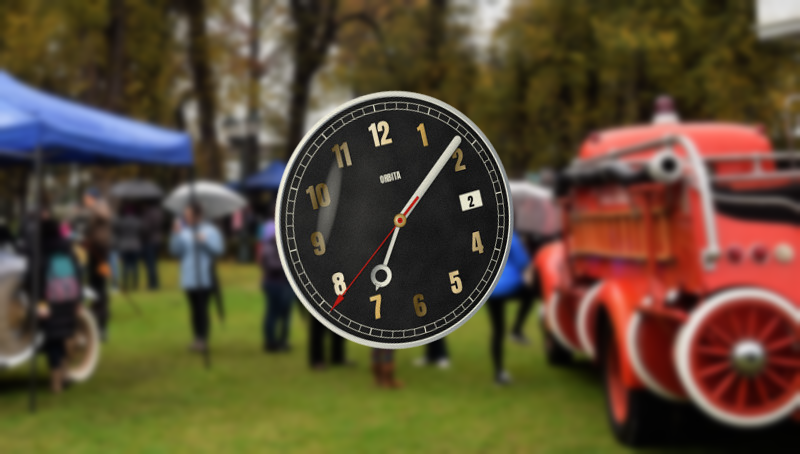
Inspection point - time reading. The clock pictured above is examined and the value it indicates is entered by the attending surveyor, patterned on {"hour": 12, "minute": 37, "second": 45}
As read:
{"hour": 7, "minute": 8, "second": 39}
